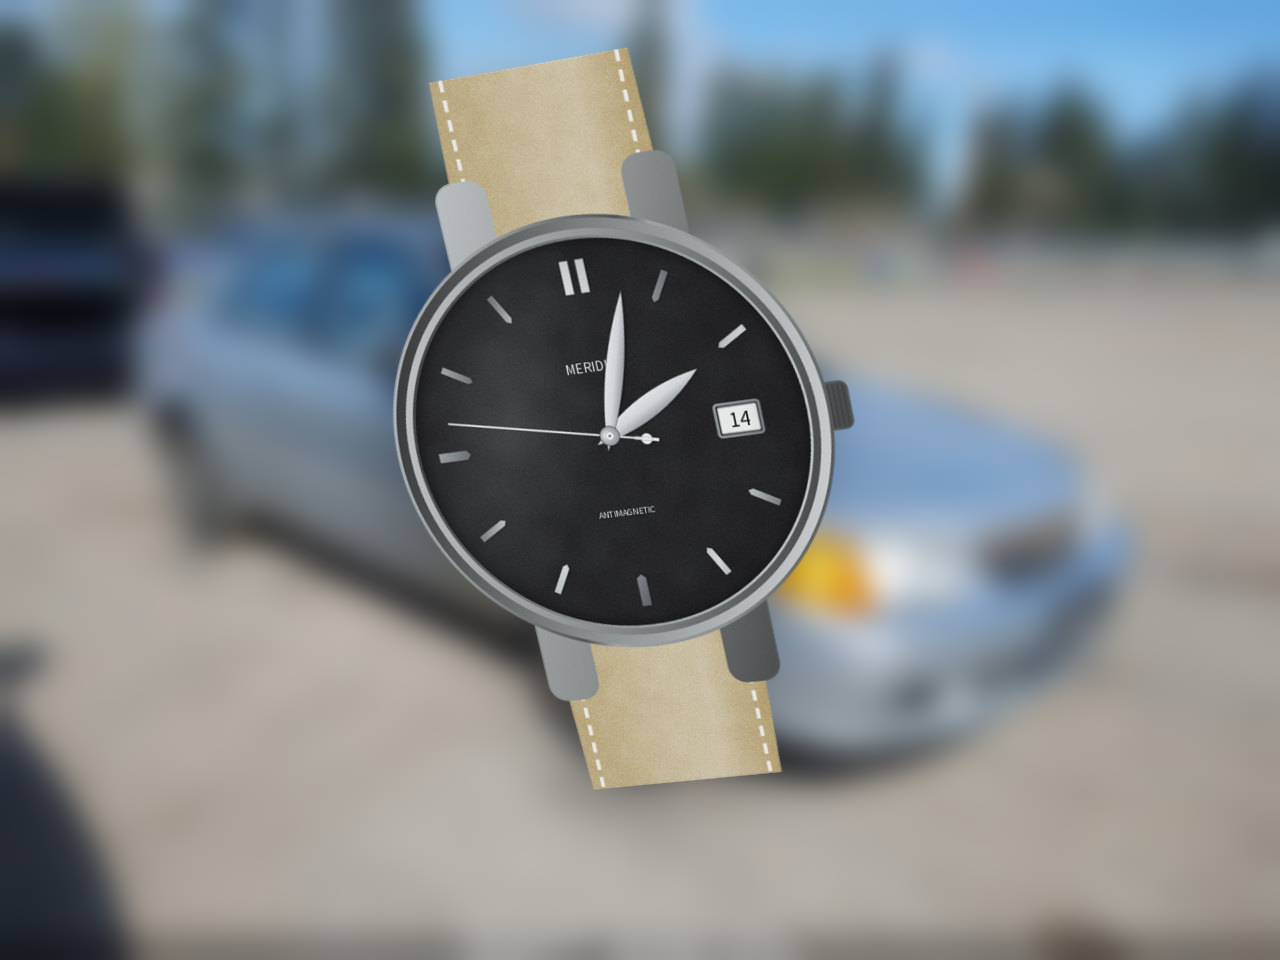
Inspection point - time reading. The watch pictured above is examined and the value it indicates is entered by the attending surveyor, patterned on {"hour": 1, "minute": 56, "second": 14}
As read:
{"hour": 2, "minute": 2, "second": 47}
